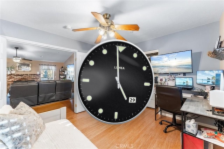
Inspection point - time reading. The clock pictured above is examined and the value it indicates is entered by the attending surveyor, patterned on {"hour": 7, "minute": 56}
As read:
{"hour": 4, "minute": 59}
